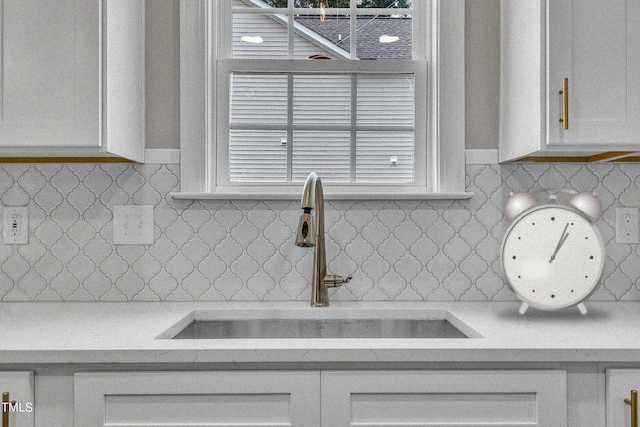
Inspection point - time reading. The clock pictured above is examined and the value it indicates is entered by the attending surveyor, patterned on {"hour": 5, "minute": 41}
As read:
{"hour": 1, "minute": 4}
